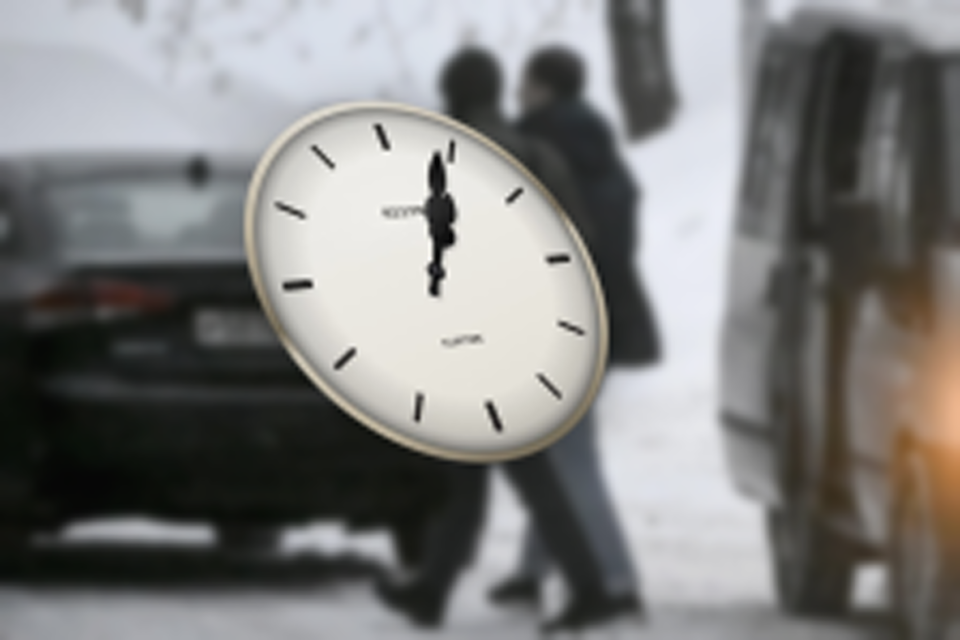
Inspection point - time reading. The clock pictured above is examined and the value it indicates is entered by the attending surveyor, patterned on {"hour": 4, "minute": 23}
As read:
{"hour": 1, "minute": 4}
